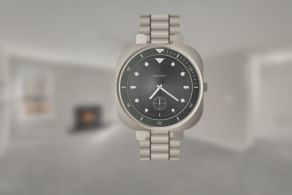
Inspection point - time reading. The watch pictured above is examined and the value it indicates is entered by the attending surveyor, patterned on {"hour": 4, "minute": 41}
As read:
{"hour": 7, "minute": 21}
